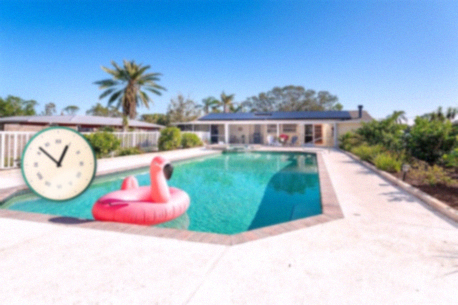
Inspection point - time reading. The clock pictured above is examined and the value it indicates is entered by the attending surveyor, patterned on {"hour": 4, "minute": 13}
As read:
{"hour": 12, "minute": 52}
